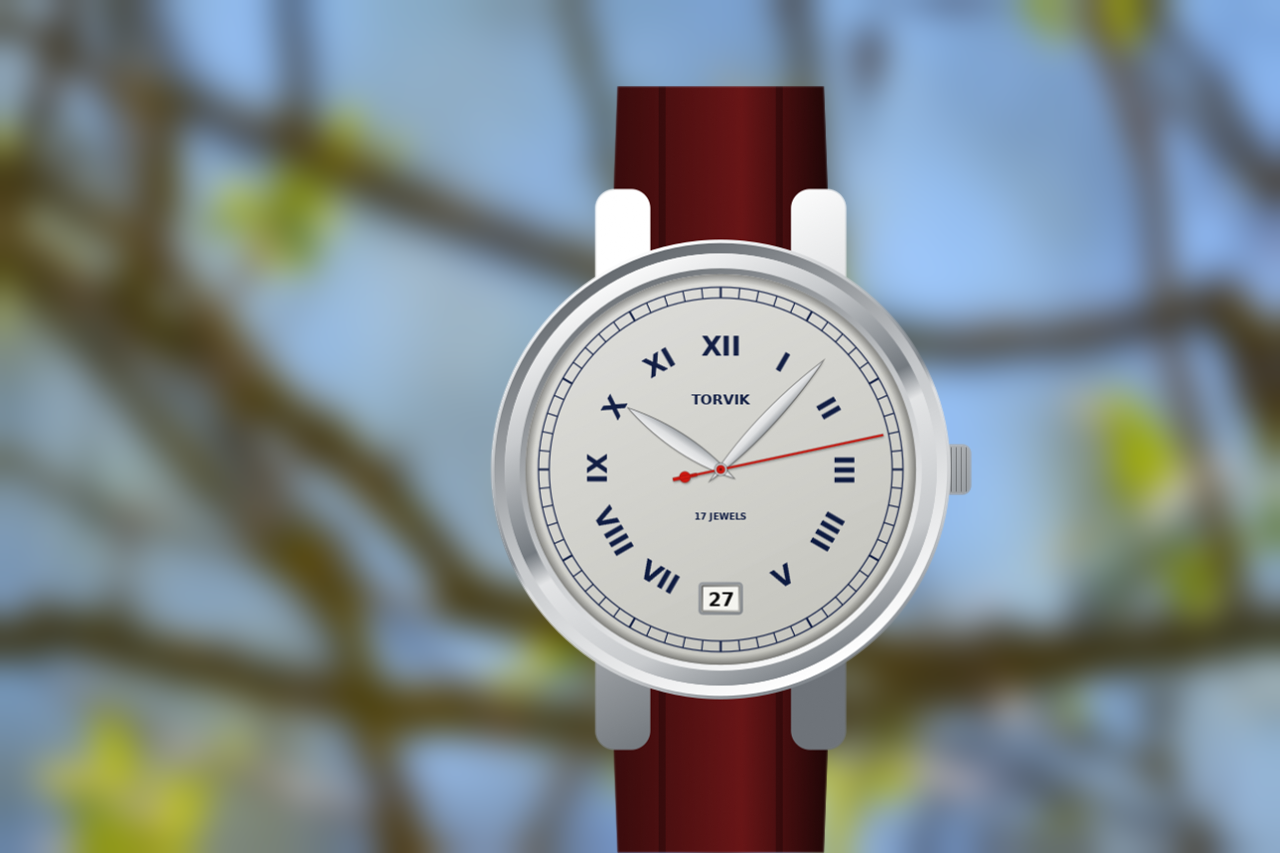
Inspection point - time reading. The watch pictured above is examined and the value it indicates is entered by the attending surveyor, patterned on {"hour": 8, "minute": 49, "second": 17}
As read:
{"hour": 10, "minute": 7, "second": 13}
